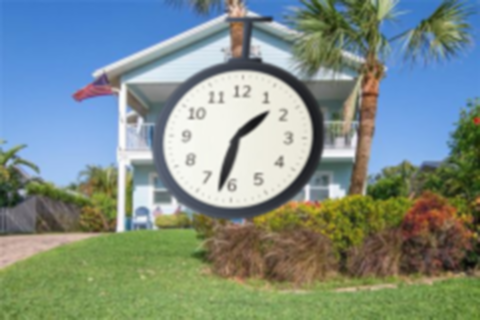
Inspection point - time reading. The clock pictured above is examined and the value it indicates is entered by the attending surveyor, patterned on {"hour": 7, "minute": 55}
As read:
{"hour": 1, "minute": 32}
